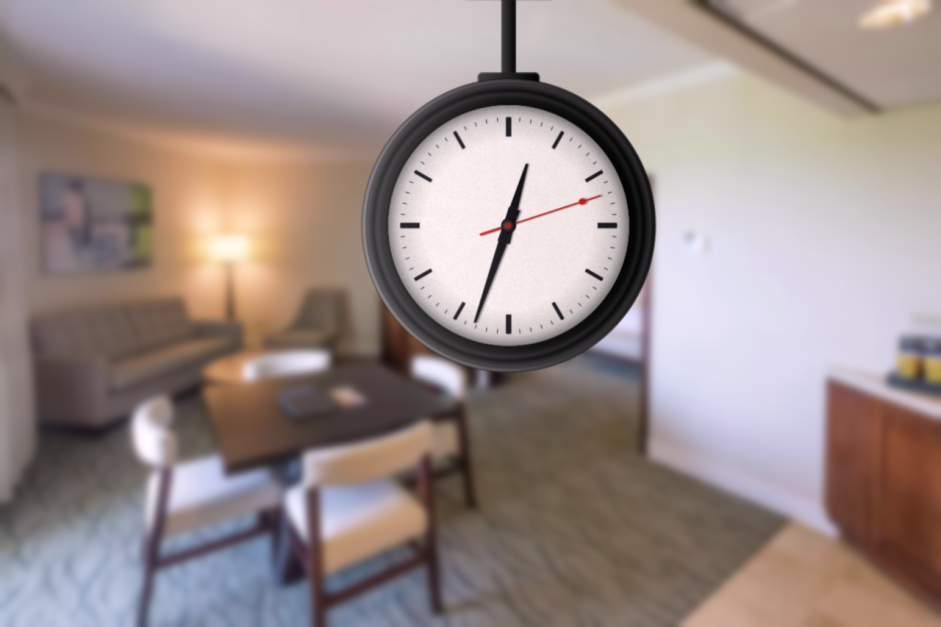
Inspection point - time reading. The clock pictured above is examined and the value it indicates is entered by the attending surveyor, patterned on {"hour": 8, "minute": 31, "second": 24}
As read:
{"hour": 12, "minute": 33, "second": 12}
